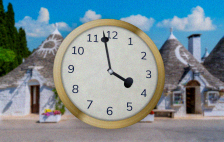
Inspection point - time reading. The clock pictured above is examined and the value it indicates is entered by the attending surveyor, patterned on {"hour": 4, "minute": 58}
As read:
{"hour": 3, "minute": 58}
